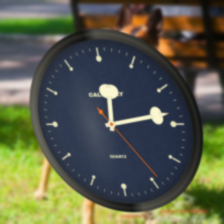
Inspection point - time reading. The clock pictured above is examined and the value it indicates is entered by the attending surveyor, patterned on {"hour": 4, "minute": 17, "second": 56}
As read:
{"hour": 12, "minute": 13, "second": 24}
